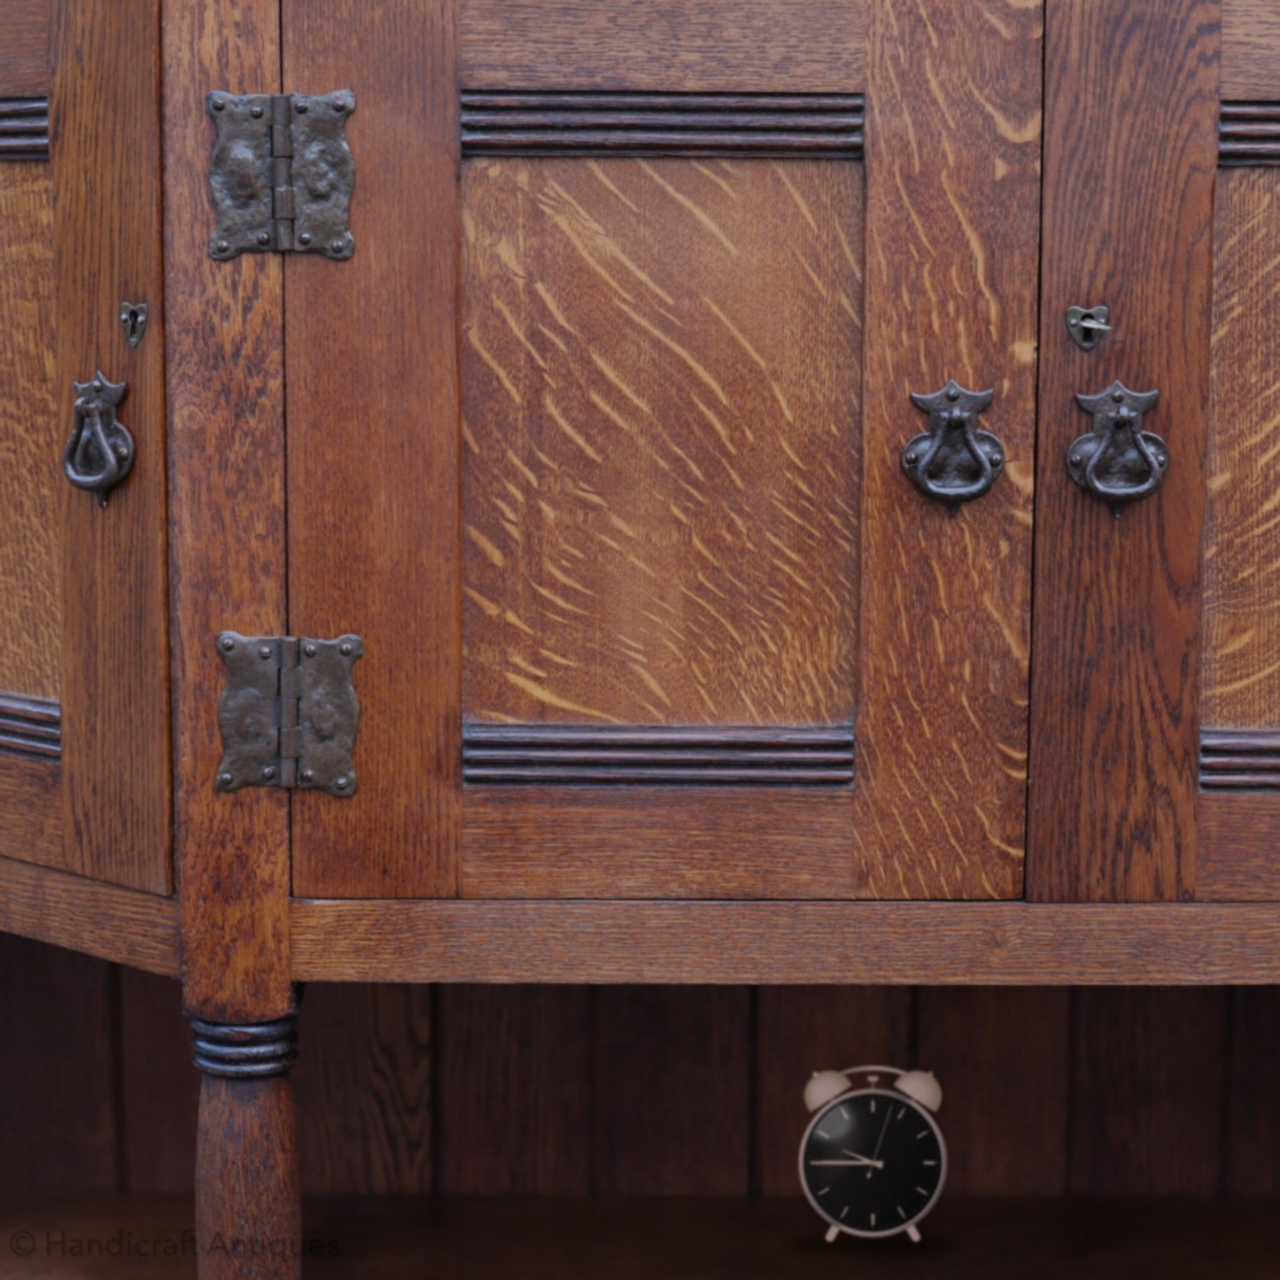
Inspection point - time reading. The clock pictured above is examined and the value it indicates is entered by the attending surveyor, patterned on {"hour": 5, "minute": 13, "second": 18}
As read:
{"hour": 9, "minute": 45, "second": 3}
